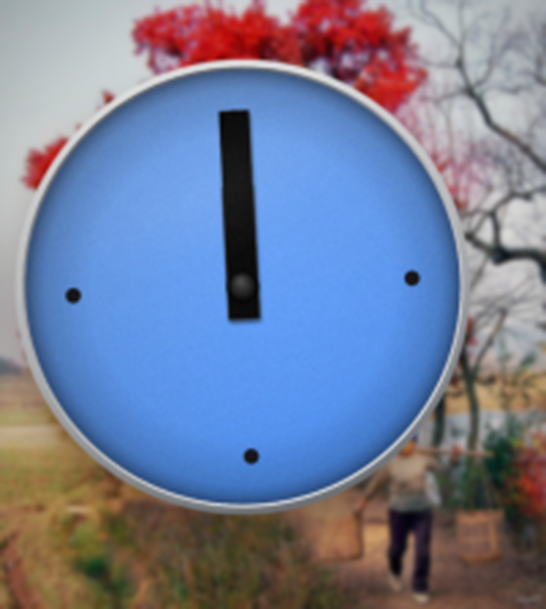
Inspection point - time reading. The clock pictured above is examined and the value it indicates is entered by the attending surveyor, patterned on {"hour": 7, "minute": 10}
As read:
{"hour": 12, "minute": 0}
